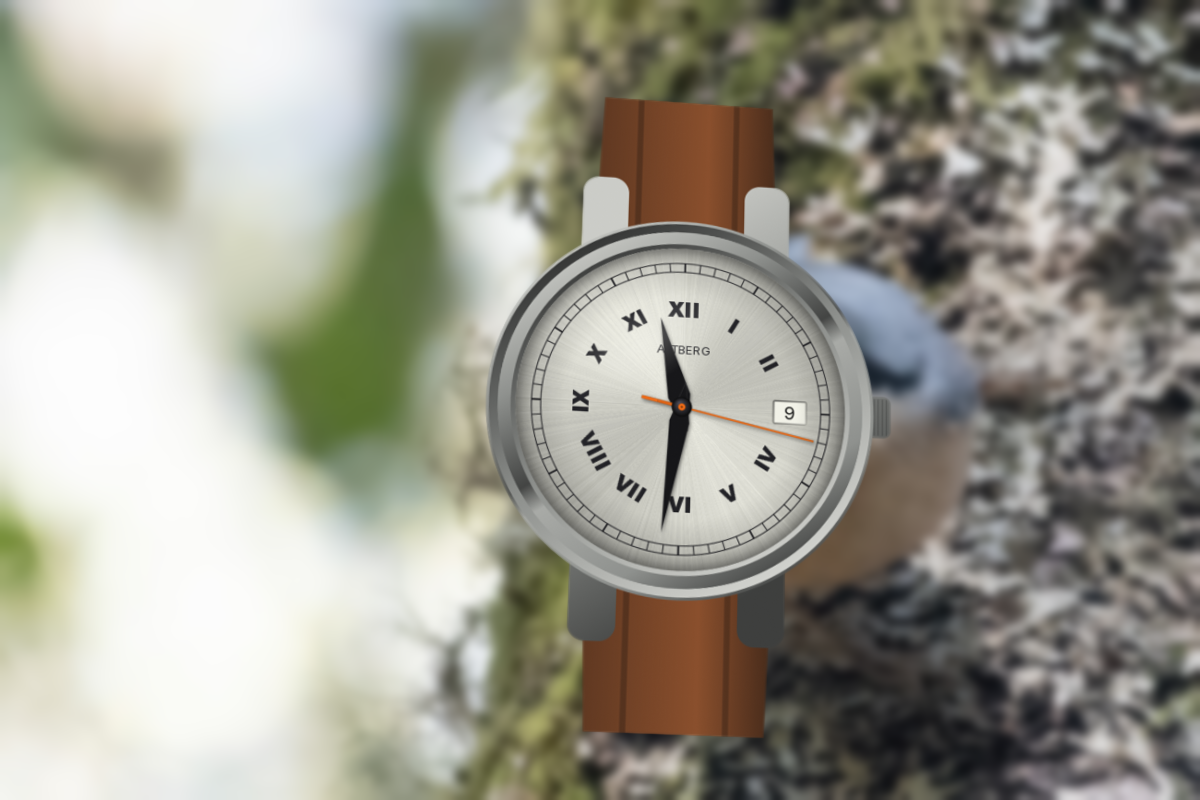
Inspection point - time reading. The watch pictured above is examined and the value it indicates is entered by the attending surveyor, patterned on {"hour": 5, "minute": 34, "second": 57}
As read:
{"hour": 11, "minute": 31, "second": 17}
